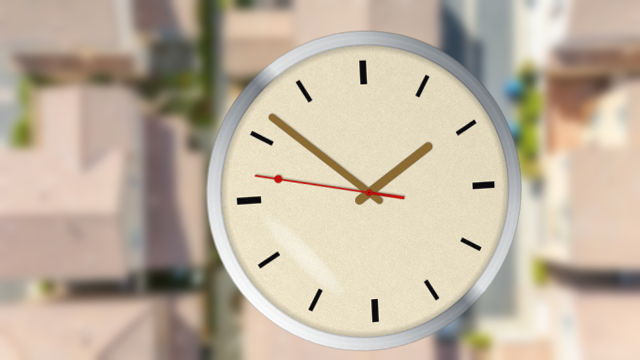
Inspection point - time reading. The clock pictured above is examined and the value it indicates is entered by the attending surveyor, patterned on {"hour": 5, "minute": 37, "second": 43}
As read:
{"hour": 1, "minute": 51, "second": 47}
